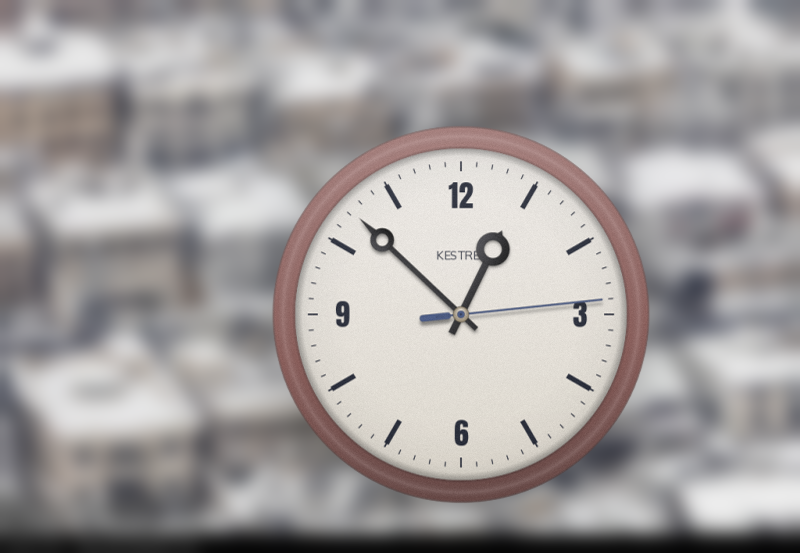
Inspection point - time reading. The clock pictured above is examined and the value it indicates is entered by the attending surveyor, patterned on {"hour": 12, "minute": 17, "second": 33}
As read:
{"hour": 12, "minute": 52, "second": 14}
